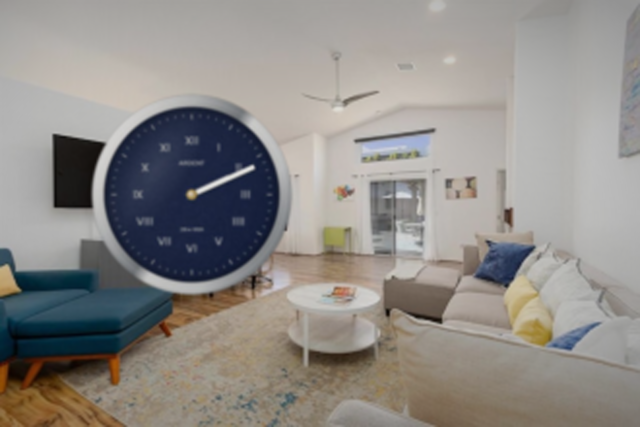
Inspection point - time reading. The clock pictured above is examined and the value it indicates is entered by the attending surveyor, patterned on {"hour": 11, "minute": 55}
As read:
{"hour": 2, "minute": 11}
